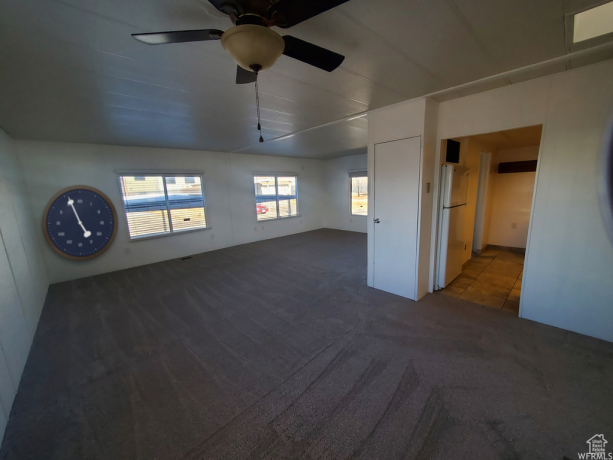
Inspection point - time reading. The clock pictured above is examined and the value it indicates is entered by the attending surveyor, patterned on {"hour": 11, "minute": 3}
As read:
{"hour": 4, "minute": 56}
